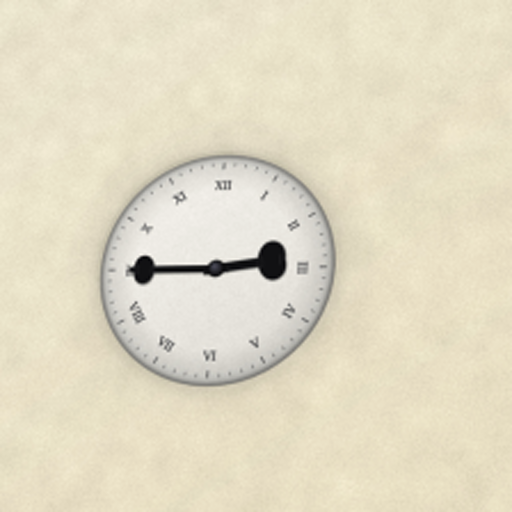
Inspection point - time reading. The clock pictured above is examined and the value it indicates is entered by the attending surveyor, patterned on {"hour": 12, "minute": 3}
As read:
{"hour": 2, "minute": 45}
